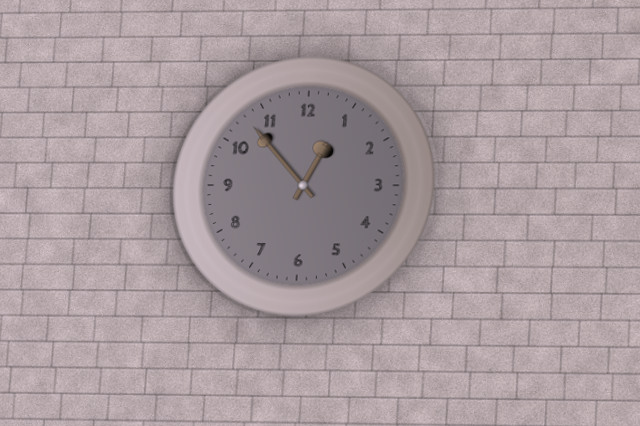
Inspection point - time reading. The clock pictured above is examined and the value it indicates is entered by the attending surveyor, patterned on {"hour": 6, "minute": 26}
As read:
{"hour": 12, "minute": 53}
